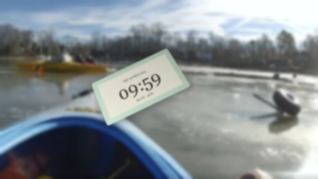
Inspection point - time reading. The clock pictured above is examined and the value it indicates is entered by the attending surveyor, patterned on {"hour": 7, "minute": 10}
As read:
{"hour": 9, "minute": 59}
